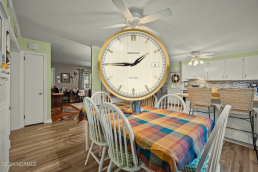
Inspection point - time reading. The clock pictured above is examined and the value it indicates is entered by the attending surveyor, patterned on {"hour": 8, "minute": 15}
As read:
{"hour": 1, "minute": 45}
